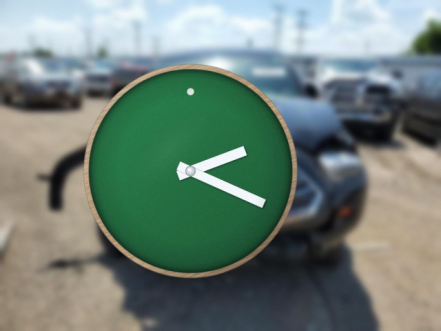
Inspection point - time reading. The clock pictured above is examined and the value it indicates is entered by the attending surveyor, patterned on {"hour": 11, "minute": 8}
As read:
{"hour": 2, "minute": 19}
